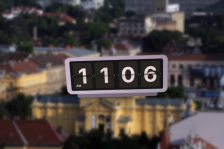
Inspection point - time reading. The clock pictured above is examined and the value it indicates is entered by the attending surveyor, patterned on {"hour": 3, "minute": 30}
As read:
{"hour": 11, "minute": 6}
